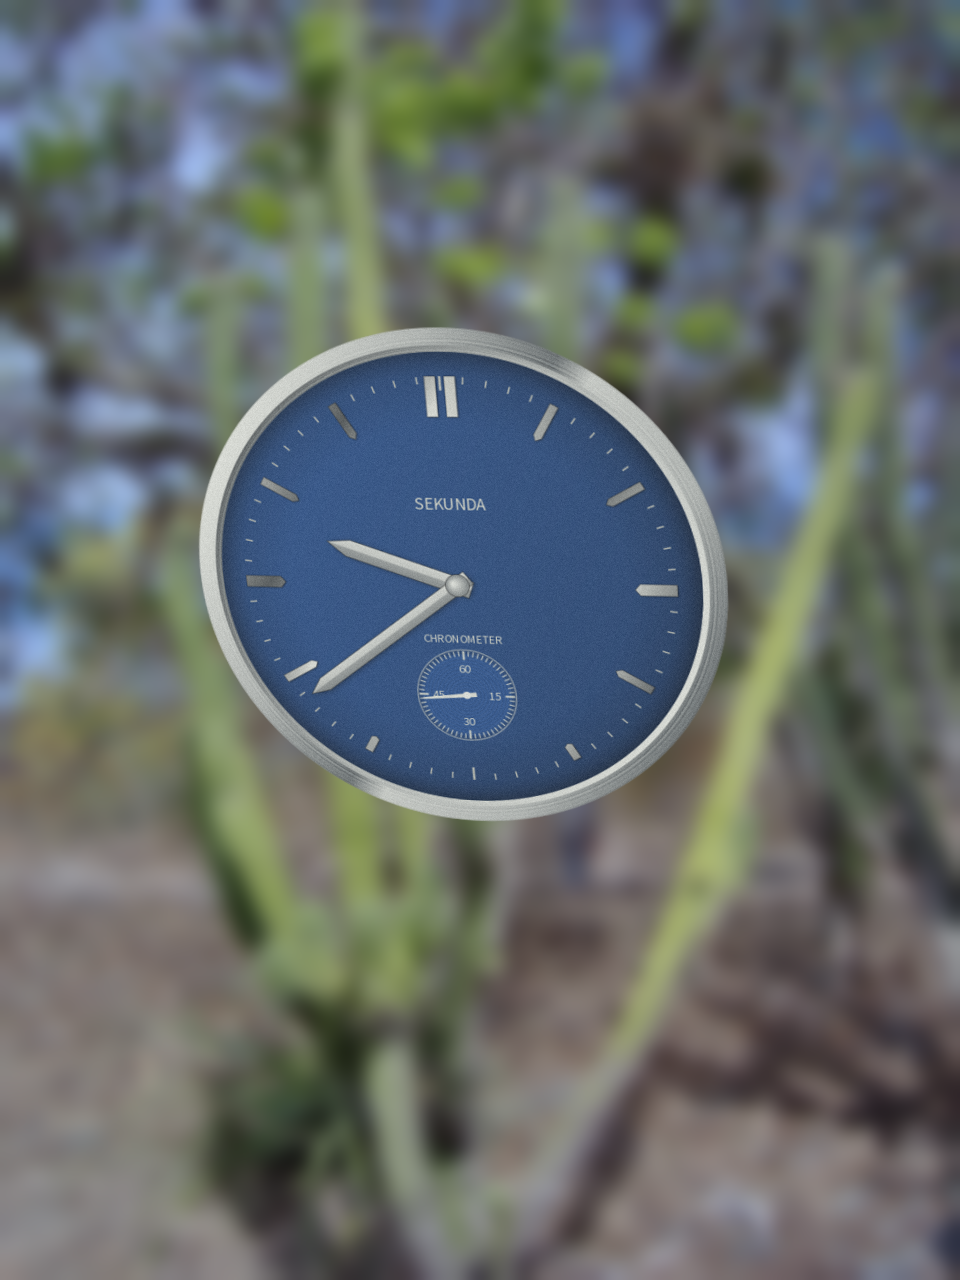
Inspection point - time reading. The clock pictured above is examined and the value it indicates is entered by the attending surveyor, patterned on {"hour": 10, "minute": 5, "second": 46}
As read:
{"hour": 9, "minute": 38, "second": 44}
